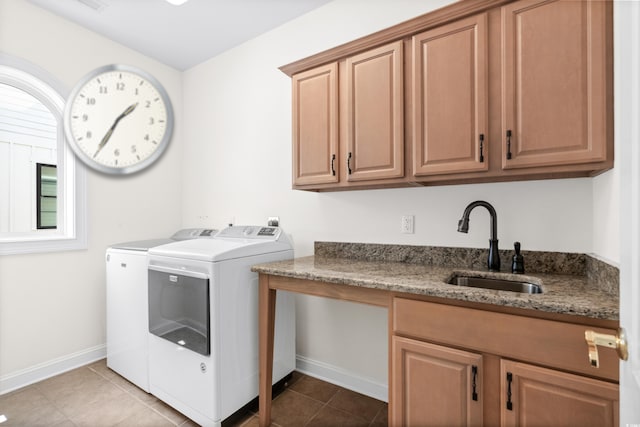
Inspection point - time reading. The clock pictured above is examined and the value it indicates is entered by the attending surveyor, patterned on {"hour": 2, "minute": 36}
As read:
{"hour": 1, "minute": 35}
